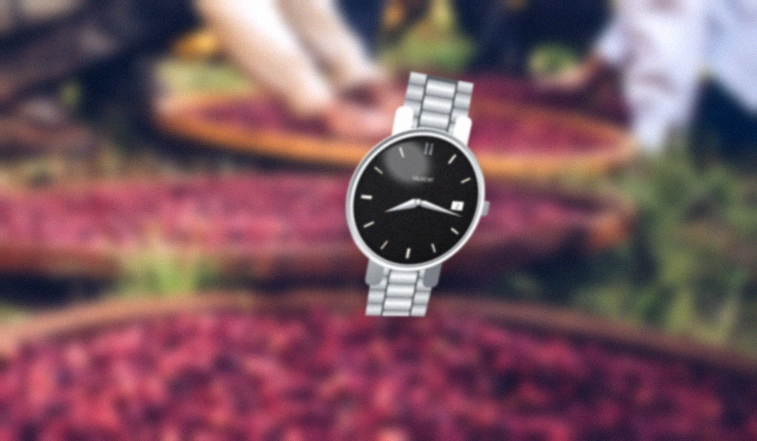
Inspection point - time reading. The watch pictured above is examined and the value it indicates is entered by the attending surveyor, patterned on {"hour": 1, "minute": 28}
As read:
{"hour": 8, "minute": 17}
